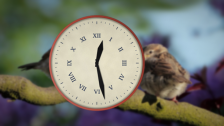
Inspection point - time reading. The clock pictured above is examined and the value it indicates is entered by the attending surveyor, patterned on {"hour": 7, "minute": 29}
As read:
{"hour": 12, "minute": 28}
